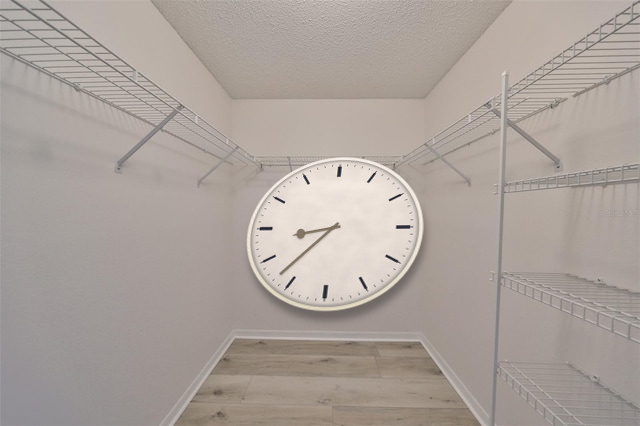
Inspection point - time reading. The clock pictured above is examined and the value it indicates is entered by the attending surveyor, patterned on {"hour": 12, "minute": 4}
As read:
{"hour": 8, "minute": 37}
